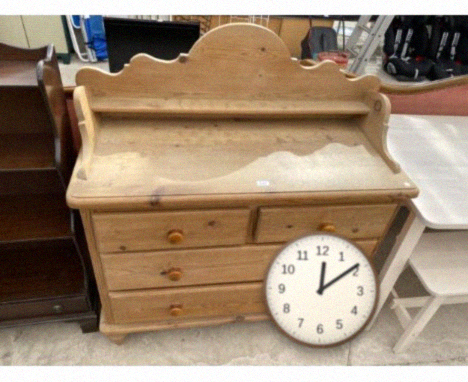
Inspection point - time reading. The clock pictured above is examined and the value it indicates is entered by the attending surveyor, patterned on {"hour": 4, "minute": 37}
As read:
{"hour": 12, "minute": 9}
